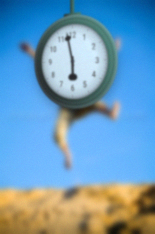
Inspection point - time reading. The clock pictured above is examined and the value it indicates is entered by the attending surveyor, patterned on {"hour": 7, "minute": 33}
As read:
{"hour": 5, "minute": 58}
